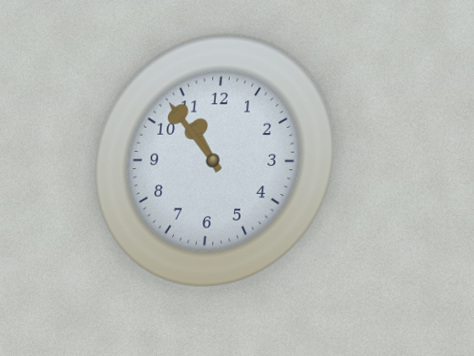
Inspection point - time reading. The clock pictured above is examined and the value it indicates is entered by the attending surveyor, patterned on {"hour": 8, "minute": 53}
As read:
{"hour": 10, "minute": 53}
